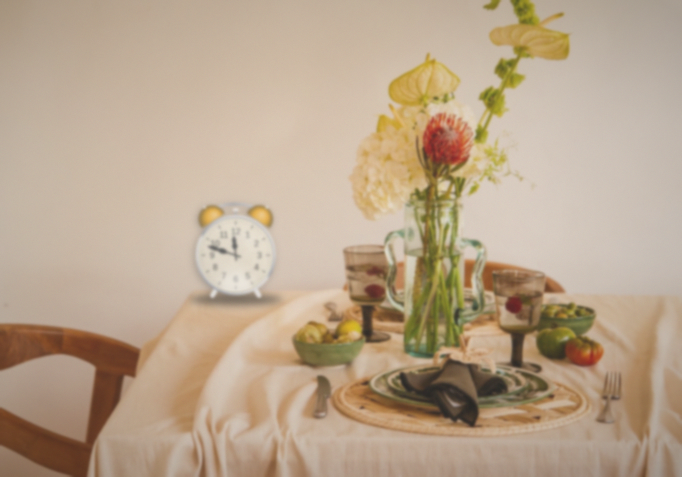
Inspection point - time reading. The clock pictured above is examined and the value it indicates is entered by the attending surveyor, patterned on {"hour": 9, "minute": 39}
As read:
{"hour": 11, "minute": 48}
